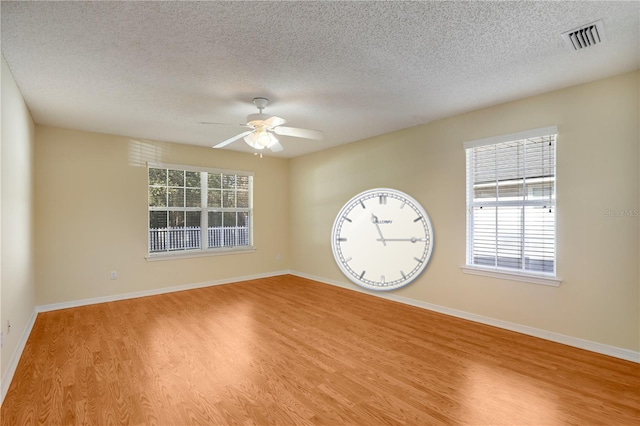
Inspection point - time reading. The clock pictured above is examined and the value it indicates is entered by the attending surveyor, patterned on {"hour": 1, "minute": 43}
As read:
{"hour": 11, "minute": 15}
